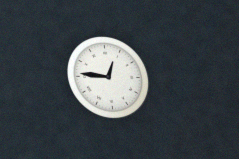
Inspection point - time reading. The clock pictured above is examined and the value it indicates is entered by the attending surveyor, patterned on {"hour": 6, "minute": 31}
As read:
{"hour": 12, "minute": 46}
